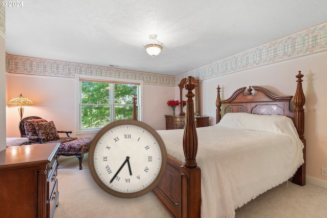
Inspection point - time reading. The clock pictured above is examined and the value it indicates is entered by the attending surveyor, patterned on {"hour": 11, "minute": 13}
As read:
{"hour": 5, "minute": 36}
